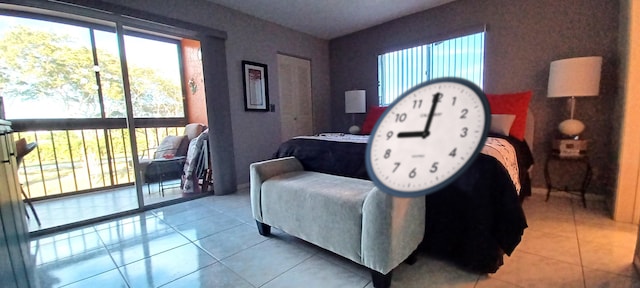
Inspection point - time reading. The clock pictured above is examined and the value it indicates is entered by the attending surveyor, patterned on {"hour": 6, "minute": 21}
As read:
{"hour": 9, "minute": 0}
